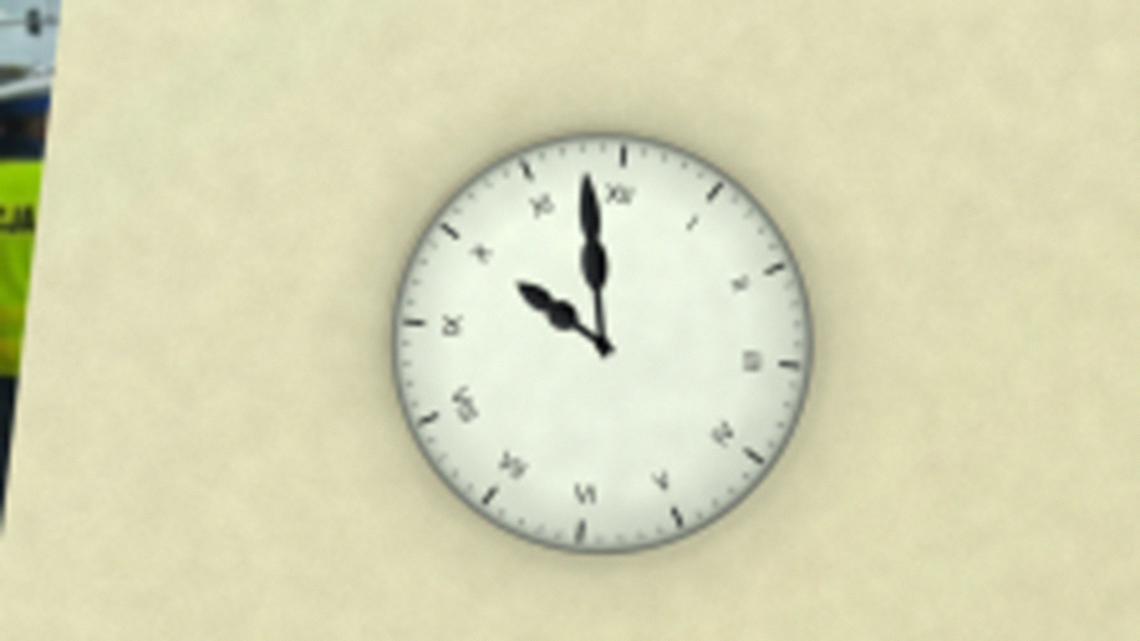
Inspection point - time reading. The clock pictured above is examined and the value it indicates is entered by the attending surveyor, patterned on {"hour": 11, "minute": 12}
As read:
{"hour": 9, "minute": 58}
